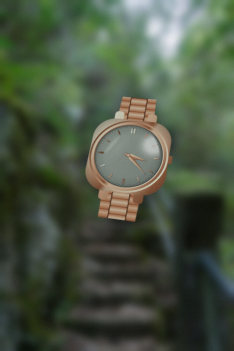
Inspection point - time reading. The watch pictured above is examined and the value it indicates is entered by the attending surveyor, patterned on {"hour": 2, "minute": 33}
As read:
{"hour": 3, "minute": 22}
